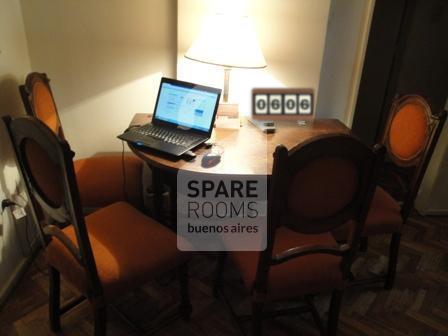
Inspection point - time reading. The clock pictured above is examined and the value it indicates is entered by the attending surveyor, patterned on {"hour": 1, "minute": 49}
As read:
{"hour": 6, "minute": 6}
